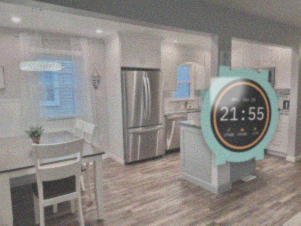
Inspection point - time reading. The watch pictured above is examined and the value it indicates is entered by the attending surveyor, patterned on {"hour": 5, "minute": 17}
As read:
{"hour": 21, "minute": 55}
